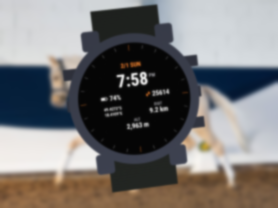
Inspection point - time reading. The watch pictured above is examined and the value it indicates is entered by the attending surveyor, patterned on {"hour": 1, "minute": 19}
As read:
{"hour": 7, "minute": 58}
